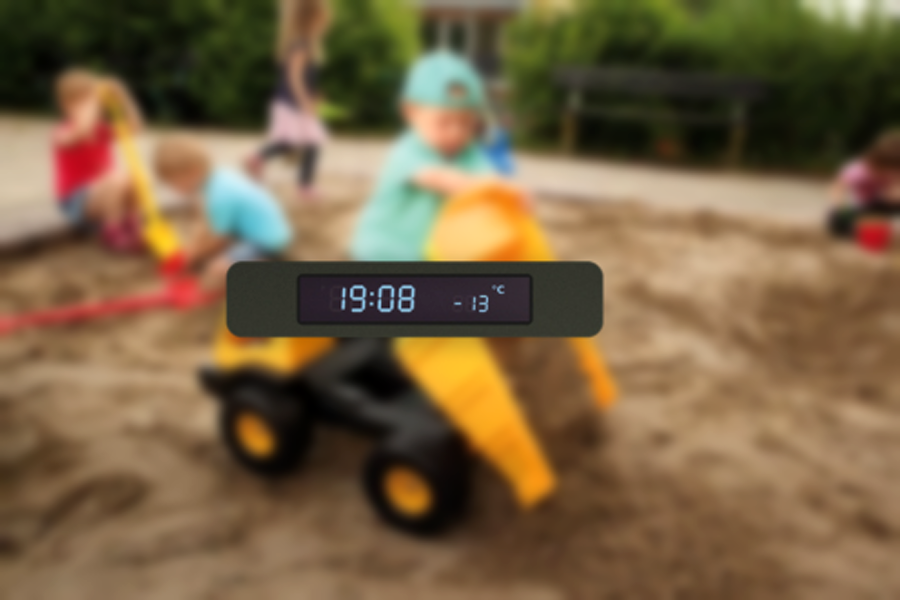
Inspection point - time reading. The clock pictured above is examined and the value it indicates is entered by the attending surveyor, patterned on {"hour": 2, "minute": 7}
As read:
{"hour": 19, "minute": 8}
